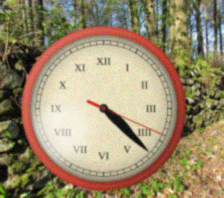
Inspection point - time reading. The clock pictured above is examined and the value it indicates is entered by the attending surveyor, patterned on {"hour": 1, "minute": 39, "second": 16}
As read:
{"hour": 4, "minute": 22, "second": 19}
